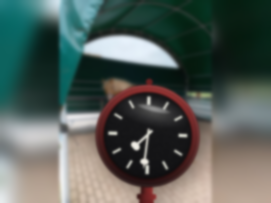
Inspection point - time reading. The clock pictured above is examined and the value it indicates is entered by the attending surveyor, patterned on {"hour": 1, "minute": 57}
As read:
{"hour": 7, "minute": 31}
